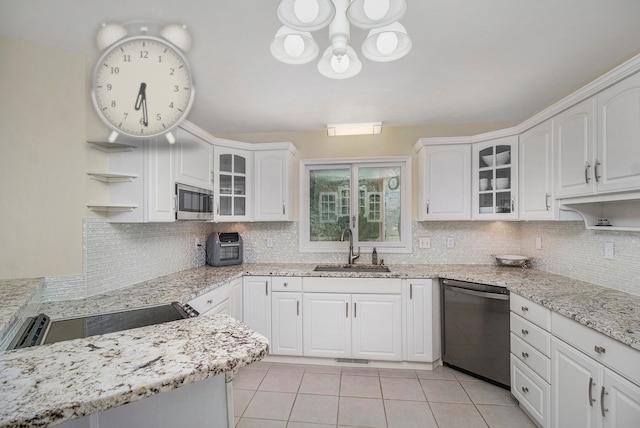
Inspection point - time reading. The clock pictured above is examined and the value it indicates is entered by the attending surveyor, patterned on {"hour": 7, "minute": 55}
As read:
{"hour": 6, "minute": 29}
